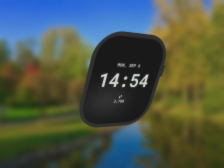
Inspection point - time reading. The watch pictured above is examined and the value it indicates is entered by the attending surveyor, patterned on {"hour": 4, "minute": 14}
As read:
{"hour": 14, "minute": 54}
